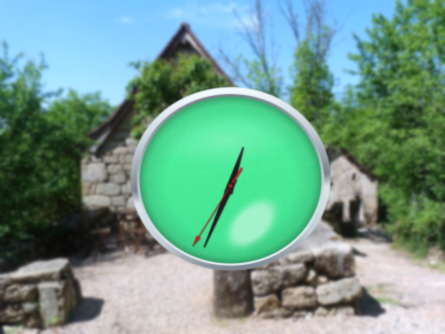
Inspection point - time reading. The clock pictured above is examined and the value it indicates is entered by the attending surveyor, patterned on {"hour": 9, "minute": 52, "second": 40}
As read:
{"hour": 12, "minute": 33, "second": 35}
